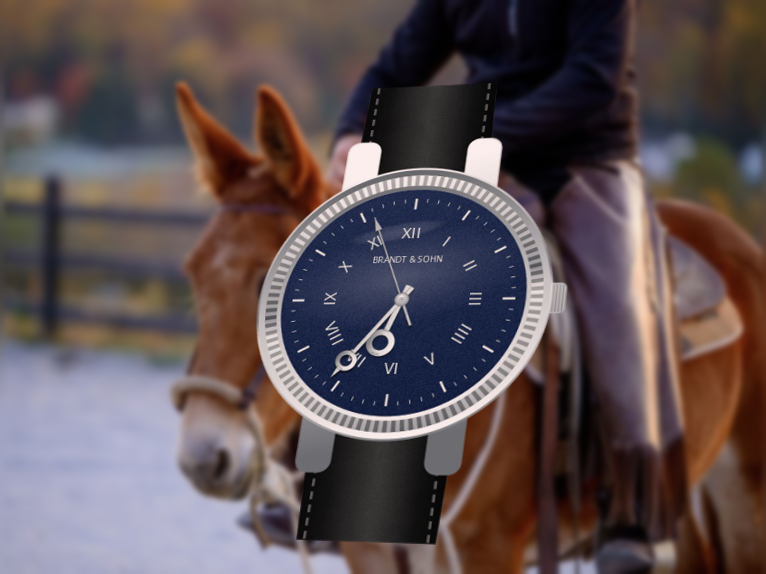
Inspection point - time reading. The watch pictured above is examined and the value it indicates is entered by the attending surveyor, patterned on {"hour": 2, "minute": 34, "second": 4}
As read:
{"hour": 6, "minute": 35, "second": 56}
